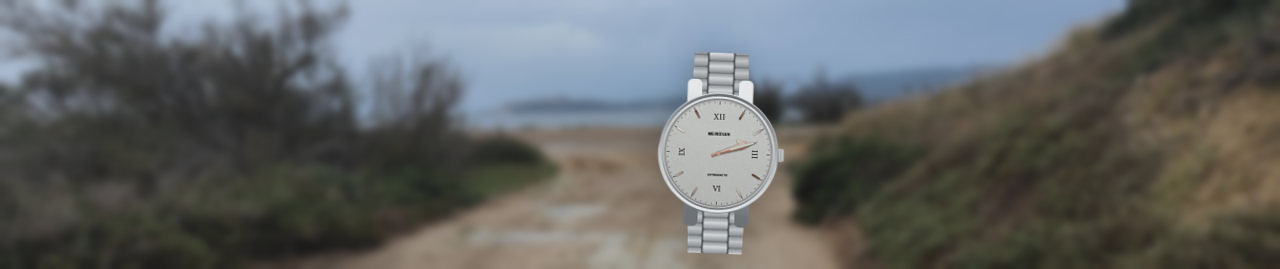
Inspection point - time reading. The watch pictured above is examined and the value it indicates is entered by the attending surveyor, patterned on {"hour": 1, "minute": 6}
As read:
{"hour": 2, "minute": 12}
